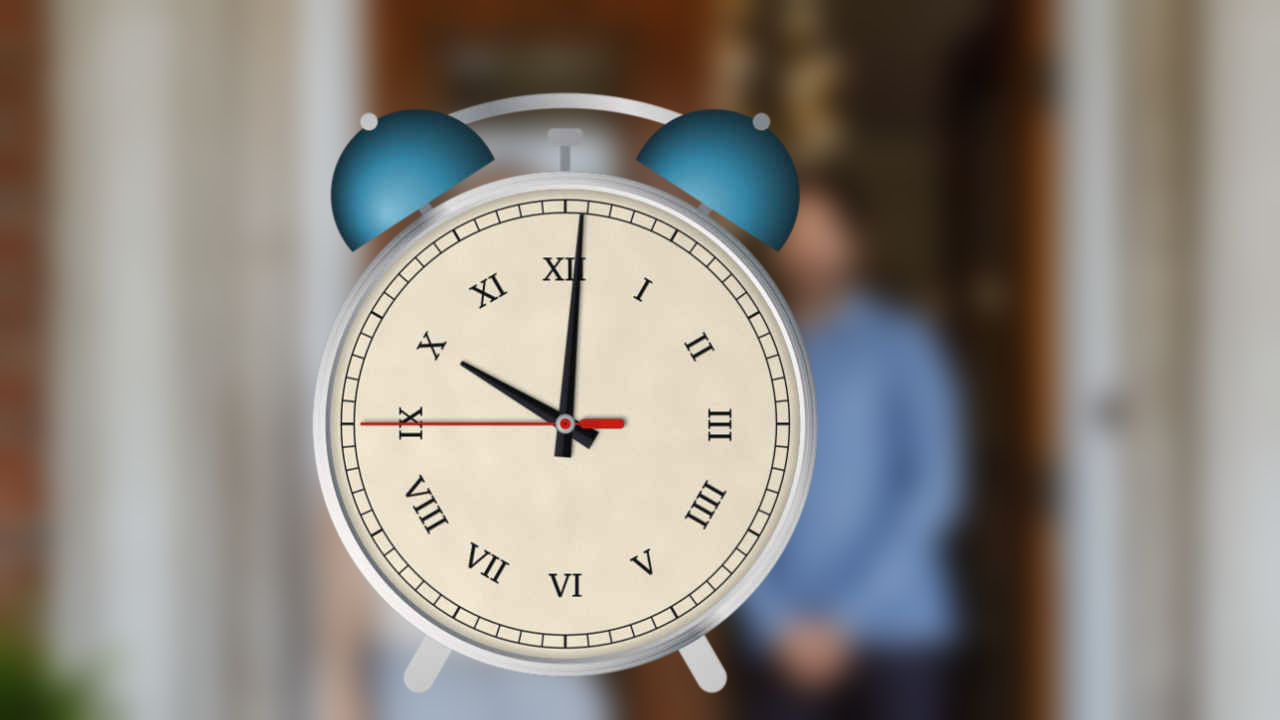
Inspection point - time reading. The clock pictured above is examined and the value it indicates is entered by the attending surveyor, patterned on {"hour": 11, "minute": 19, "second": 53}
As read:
{"hour": 10, "minute": 0, "second": 45}
